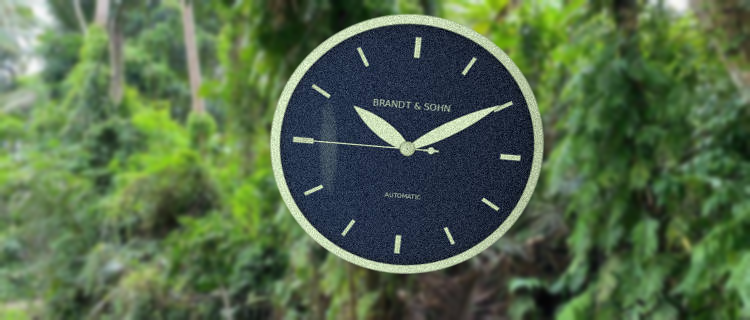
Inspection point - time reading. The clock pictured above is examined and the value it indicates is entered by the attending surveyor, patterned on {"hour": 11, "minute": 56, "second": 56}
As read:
{"hour": 10, "minute": 9, "second": 45}
